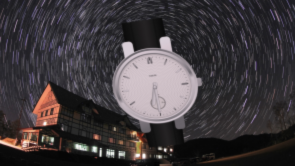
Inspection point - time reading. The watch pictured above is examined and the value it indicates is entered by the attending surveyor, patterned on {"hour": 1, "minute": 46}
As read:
{"hour": 6, "minute": 30}
